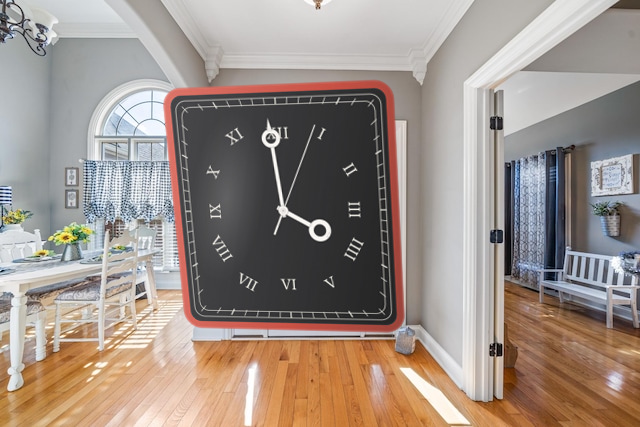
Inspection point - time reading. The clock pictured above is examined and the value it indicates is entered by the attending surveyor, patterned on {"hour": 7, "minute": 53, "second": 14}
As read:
{"hour": 3, "minute": 59, "second": 4}
